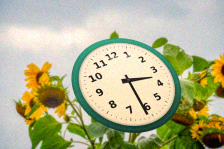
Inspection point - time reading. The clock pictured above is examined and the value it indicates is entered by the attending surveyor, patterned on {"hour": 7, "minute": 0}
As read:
{"hour": 3, "minute": 31}
